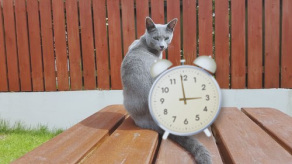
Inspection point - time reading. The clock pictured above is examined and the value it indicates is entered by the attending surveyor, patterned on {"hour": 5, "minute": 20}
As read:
{"hour": 2, "minute": 59}
